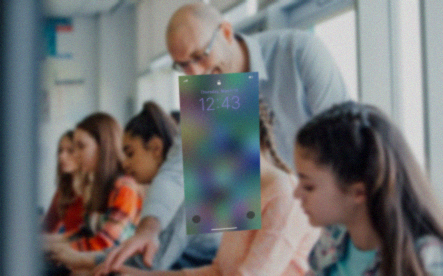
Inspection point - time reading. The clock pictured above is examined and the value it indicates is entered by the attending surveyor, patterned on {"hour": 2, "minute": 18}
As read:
{"hour": 12, "minute": 43}
